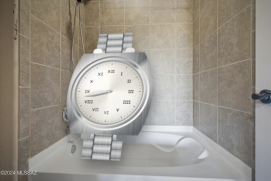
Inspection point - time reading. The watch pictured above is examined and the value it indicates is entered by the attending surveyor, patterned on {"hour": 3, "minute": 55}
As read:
{"hour": 8, "minute": 43}
